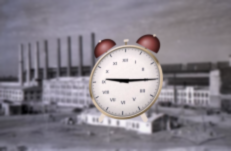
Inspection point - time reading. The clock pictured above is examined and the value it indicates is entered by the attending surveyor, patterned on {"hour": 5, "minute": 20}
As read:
{"hour": 9, "minute": 15}
